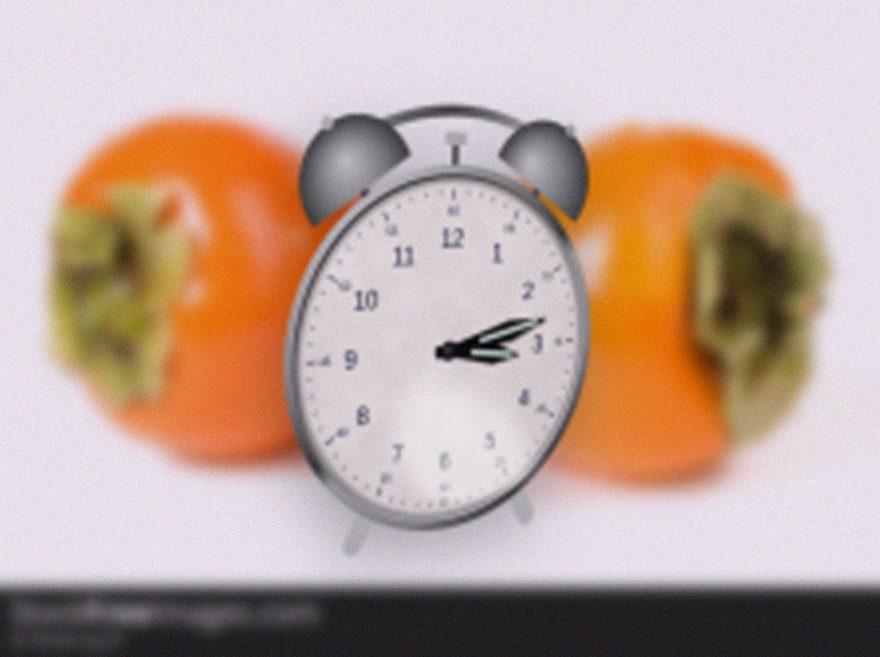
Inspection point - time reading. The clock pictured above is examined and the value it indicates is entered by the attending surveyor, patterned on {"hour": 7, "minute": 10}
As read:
{"hour": 3, "minute": 13}
